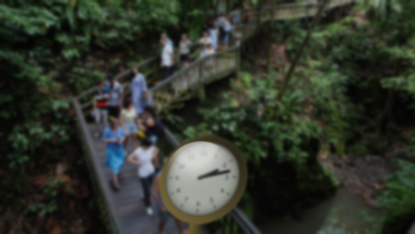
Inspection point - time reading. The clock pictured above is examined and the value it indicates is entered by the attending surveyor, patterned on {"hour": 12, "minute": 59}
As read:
{"hour": 2, "minute": 13}
